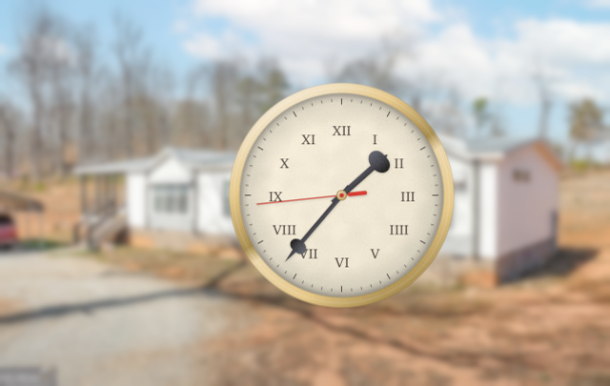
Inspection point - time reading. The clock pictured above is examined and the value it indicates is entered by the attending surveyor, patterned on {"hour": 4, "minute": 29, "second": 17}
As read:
{"hour": 1, "minute": 36, "second": 44}
